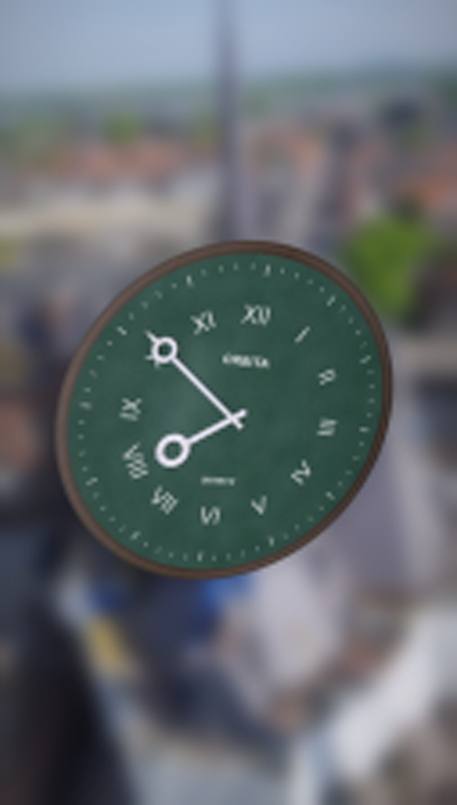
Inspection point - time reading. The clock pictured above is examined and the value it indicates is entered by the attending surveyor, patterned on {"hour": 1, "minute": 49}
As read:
{"hour": 7, "minute": 51}
